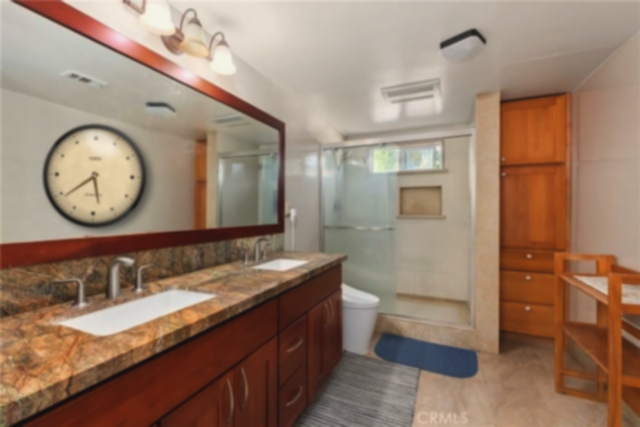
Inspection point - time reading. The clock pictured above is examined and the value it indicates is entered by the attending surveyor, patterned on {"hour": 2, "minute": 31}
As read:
{"hour": 5, "minute": 39}
